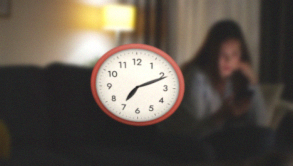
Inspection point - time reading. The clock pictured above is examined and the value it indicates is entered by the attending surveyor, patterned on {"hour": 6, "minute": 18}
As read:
{"hour": 7, "minute": 11}
